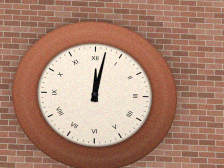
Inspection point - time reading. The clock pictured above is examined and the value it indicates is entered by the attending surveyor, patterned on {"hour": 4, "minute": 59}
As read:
{"hour": 12, "minute": 2}
